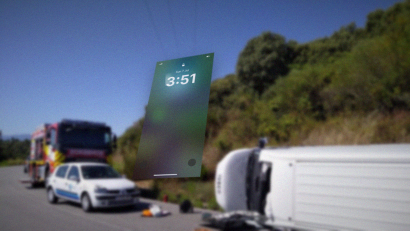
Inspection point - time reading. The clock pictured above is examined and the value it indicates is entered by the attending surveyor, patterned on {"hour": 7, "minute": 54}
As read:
{"hour": 3, "minute": 51}
